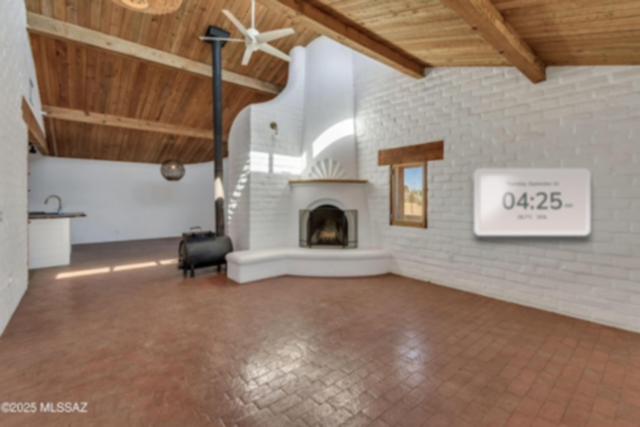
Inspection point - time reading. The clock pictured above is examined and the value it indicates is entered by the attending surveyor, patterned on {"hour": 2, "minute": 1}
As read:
{"hour": 4, "minute": 25}
